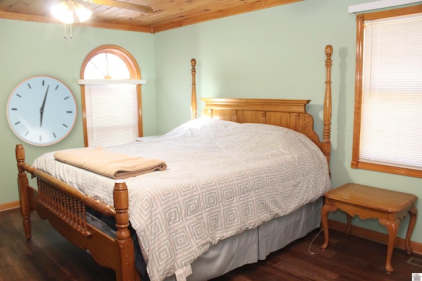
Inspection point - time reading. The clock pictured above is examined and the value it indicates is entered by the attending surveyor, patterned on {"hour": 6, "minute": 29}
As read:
{"hour": 6, "minute": 2}
